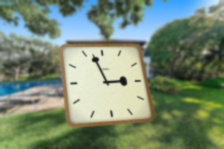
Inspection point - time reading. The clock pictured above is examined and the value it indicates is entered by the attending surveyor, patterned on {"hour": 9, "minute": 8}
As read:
{"hour": 2, "minute": 57}
